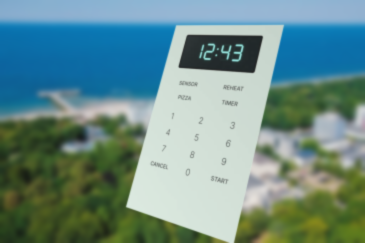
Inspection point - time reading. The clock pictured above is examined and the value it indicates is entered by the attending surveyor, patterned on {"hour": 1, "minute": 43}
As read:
{"hour": 12, "minute": 43}
